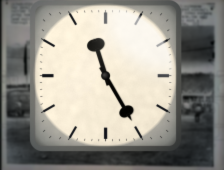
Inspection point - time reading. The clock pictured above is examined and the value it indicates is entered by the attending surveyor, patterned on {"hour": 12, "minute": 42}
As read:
{"hour": 11, "minute": 25}
